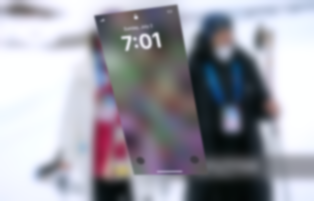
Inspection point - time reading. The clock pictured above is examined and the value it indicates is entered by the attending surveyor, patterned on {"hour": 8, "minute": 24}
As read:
{"hour": 7, "minute": 1}
